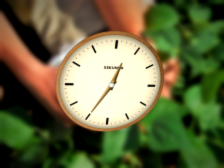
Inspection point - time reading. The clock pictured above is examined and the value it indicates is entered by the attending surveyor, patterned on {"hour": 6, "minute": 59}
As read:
{"hour": 12, "minute": 35}
